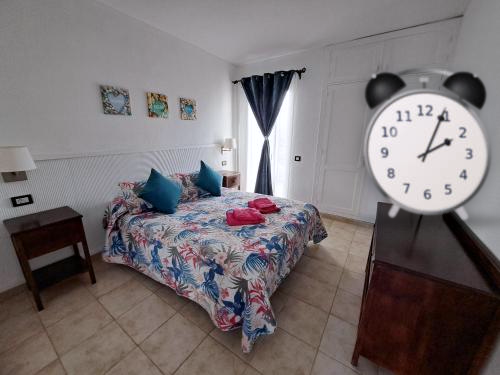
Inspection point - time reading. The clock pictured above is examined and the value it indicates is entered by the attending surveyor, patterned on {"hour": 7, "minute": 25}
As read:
{"hour": 2, "minute": 4}
